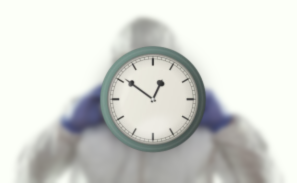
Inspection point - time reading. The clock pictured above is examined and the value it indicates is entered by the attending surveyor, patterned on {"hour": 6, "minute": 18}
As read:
{"hour": 12, "minute": 51}
